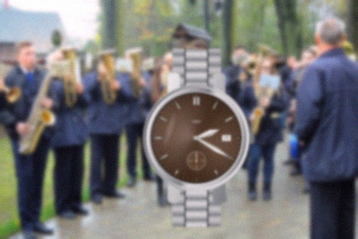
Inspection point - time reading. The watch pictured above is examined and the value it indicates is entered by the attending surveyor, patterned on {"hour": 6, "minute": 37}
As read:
{"hour": 2, "minute": 20}
